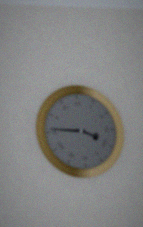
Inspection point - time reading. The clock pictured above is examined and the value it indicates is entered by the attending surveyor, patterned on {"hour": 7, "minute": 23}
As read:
{"hour": 3, "minute": 46}
